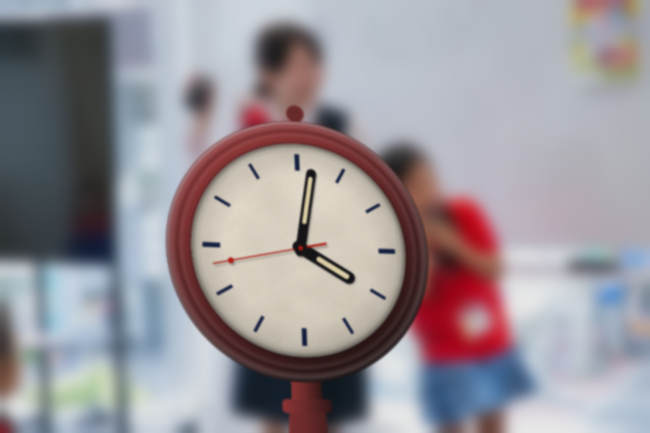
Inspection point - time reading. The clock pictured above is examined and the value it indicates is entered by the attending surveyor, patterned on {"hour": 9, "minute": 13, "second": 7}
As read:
{"hour": 4, "minute": 1, "second": 43}
